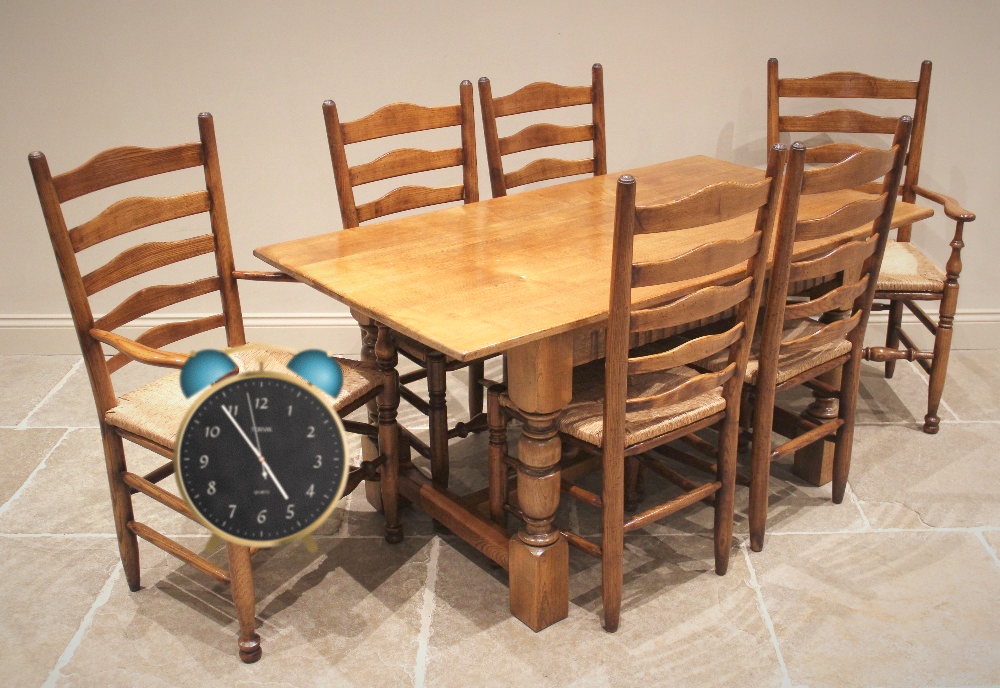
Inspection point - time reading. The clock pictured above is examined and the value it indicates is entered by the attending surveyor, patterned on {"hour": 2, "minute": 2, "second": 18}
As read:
{"hour": 4, "minute": 53, "second": 58}
